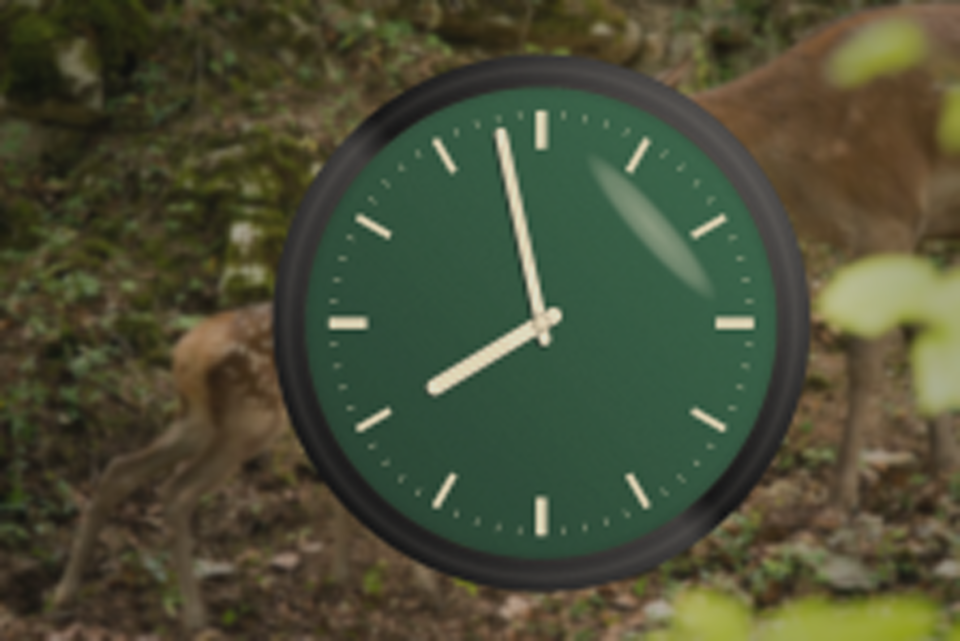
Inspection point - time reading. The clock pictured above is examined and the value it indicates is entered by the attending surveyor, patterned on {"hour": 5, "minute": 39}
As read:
{"hour": 7, "minute": 58}
